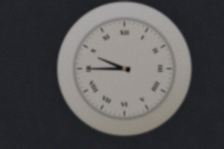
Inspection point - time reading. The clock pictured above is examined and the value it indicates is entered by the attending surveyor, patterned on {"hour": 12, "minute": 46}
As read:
{"hour": 9, "minute": 45}
